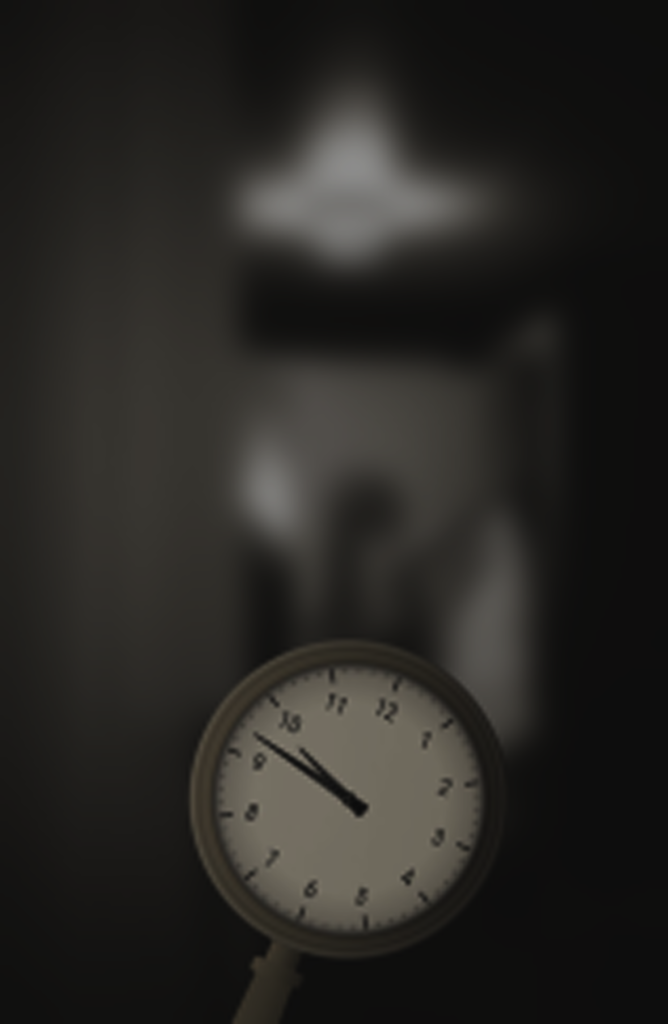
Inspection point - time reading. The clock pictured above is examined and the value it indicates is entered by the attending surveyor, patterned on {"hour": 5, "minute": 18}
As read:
{"hour": 9, "minute": 47}
